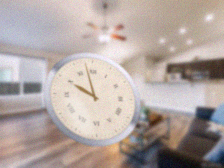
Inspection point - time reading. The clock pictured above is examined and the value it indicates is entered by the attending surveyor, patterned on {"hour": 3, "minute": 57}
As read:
{"hour": 9, "minute": 58}
